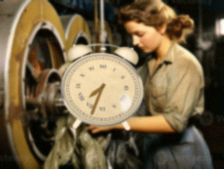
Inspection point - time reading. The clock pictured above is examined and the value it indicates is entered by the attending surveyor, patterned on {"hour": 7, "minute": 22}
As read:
{"hour": 7, "minute": 33}
